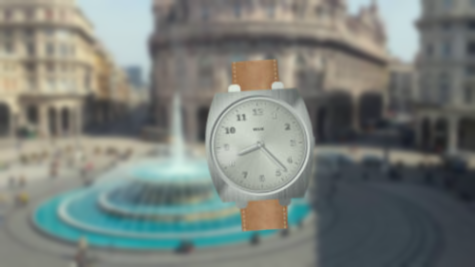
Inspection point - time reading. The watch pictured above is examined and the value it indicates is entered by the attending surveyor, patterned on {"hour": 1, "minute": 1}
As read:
{"hour": 8, "minute": 23}
